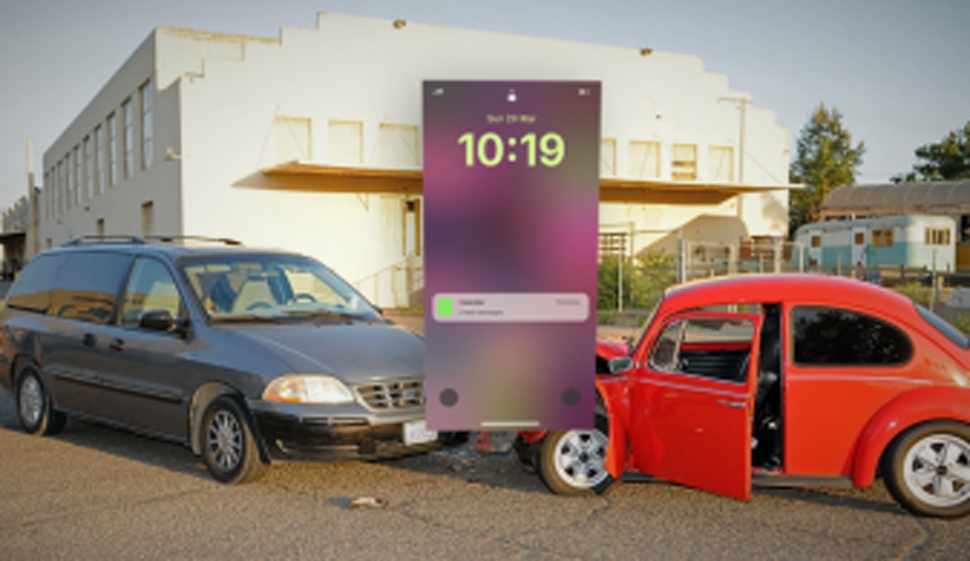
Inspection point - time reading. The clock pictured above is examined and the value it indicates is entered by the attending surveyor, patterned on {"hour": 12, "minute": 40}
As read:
{"hour": 10, "minute": 19}
